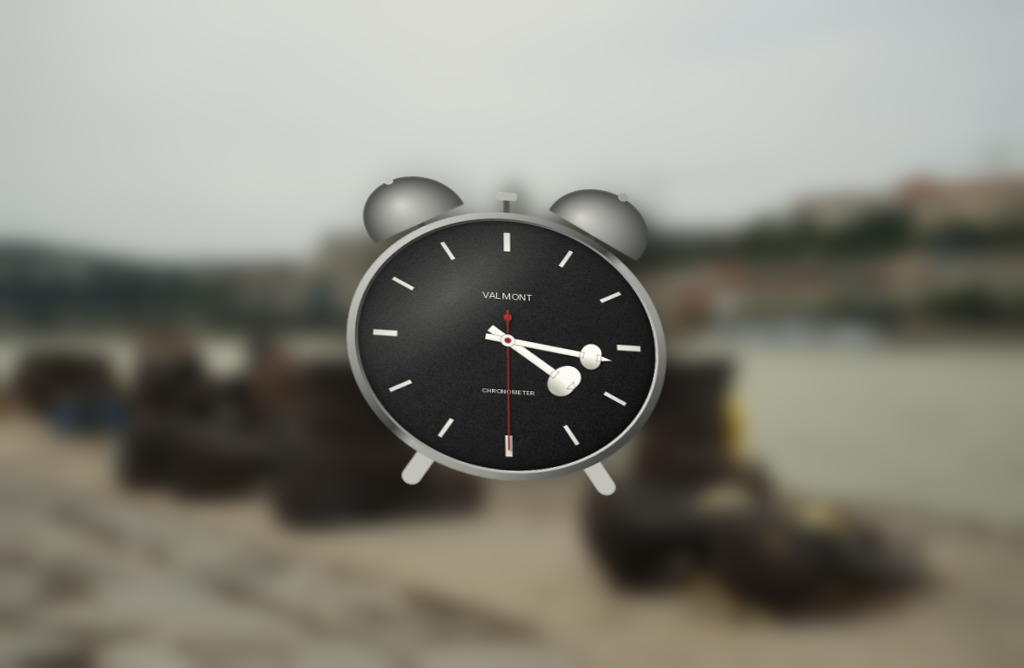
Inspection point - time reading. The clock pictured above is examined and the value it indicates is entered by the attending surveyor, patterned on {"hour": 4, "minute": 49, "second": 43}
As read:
{"hour": 4, "minute": 16, "second": 30}
